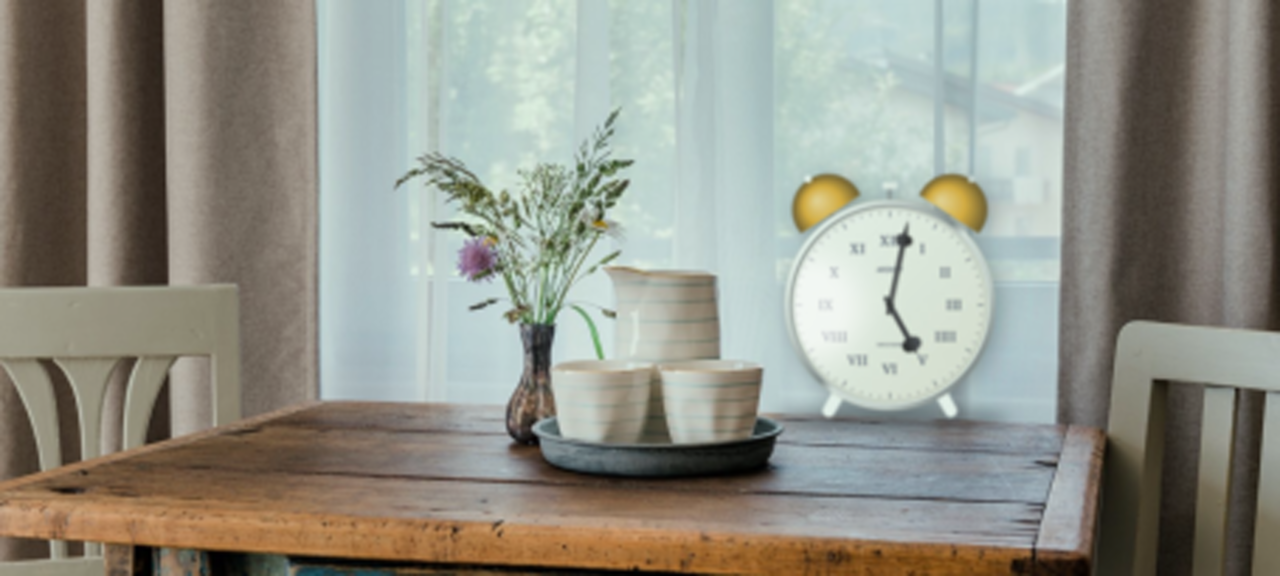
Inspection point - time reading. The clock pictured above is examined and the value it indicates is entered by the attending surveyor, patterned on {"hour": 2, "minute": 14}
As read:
{"hour": 5, "minute": 2}
